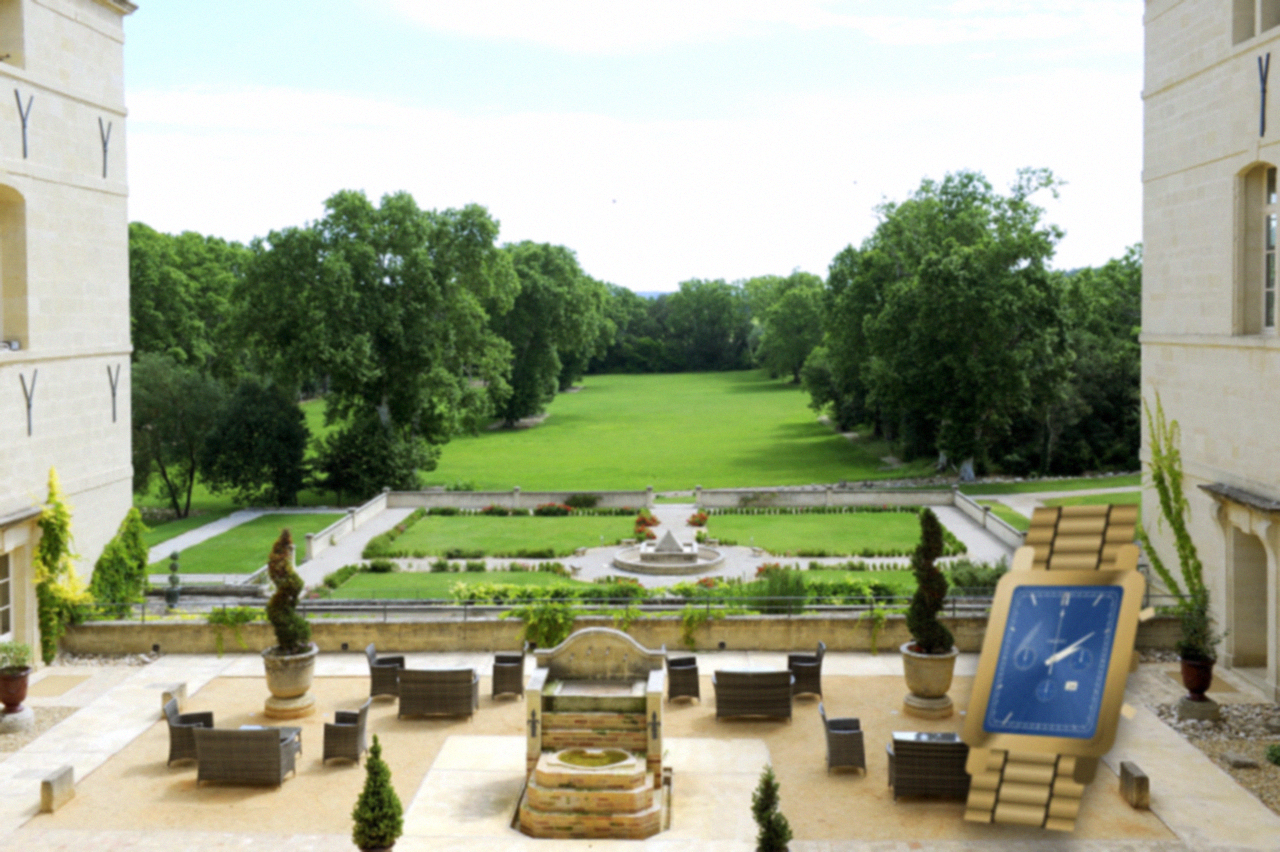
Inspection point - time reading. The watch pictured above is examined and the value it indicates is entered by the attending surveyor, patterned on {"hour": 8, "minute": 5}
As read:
{"hour": 2, "minute": 9}
